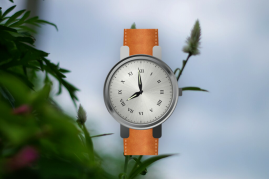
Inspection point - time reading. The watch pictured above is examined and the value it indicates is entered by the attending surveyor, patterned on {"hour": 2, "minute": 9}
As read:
{"hour": 7, "minute": 59}
